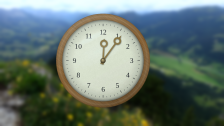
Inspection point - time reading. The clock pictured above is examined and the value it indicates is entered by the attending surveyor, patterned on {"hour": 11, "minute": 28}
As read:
{"hour": 12, "minute": 6}
